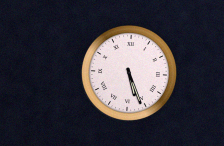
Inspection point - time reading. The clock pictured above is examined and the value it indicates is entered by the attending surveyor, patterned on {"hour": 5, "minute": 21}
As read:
{"hour": 5, "minute": 26}
